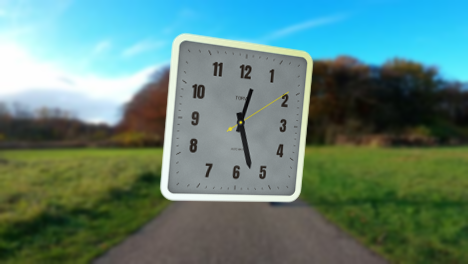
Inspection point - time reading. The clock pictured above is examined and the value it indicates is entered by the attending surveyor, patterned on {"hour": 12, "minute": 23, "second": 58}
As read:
{"hour": 12, "minute": 27, "second": 9}
